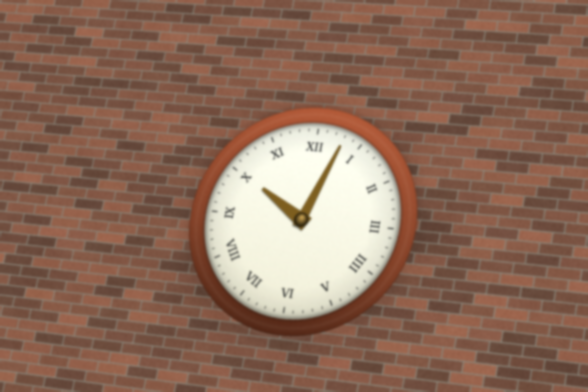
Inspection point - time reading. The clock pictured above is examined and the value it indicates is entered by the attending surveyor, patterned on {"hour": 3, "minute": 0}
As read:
{"hour": 10, "minute": 3}
